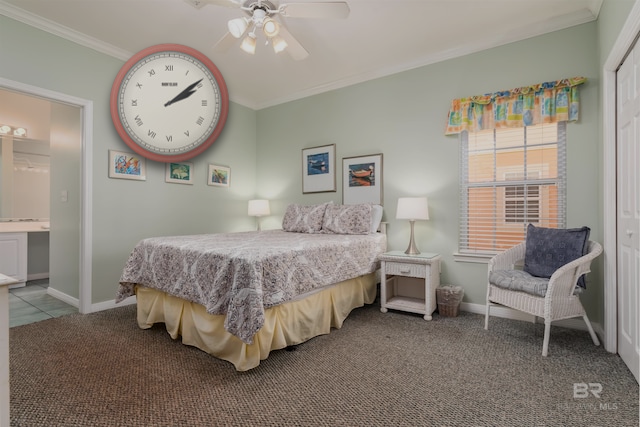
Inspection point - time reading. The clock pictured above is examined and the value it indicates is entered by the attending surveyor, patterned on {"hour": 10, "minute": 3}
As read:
{"hour": 2, "minute": 9}
